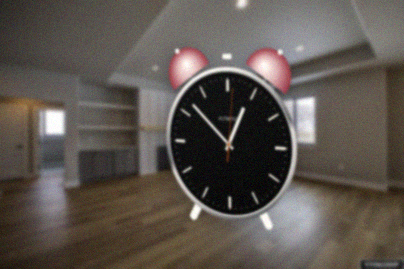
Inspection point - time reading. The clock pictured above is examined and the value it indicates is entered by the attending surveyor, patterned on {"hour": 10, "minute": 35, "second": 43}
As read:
{"hour": 12, "minute": 52, "second": 1}
